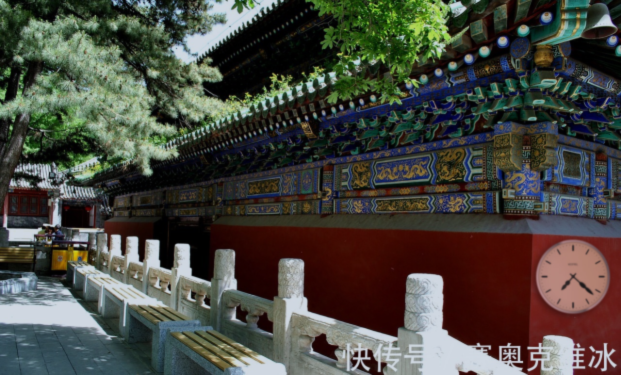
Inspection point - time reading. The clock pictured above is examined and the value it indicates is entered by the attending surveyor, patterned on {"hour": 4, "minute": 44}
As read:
{"hour": 7, "minute": 22}
